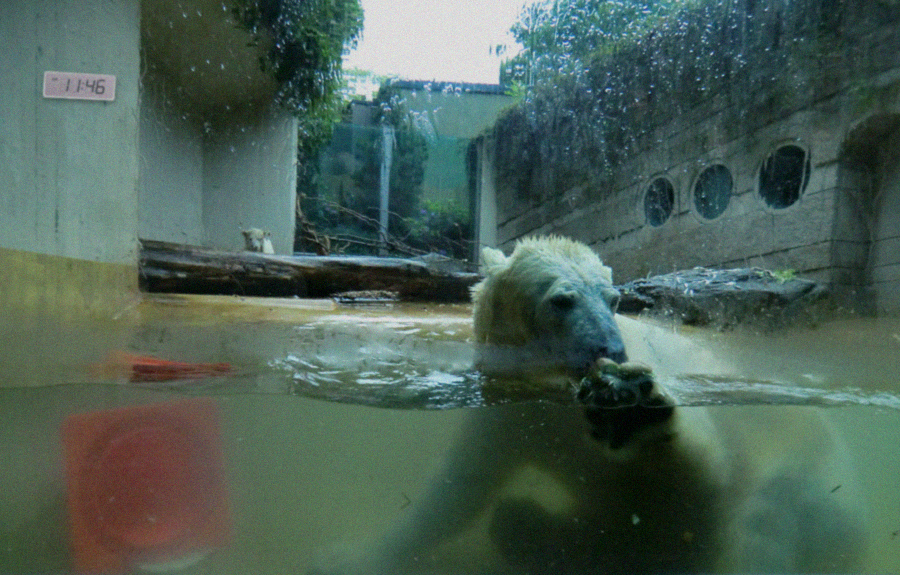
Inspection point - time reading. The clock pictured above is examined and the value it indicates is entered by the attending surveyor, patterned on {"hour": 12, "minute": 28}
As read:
{"hour": 11, "minute": 46}
